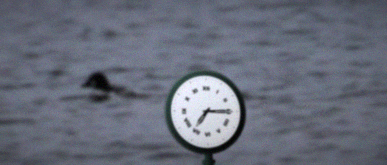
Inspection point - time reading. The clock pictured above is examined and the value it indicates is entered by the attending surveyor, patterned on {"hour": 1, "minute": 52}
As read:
{"hour": 7, "minute": 15}
